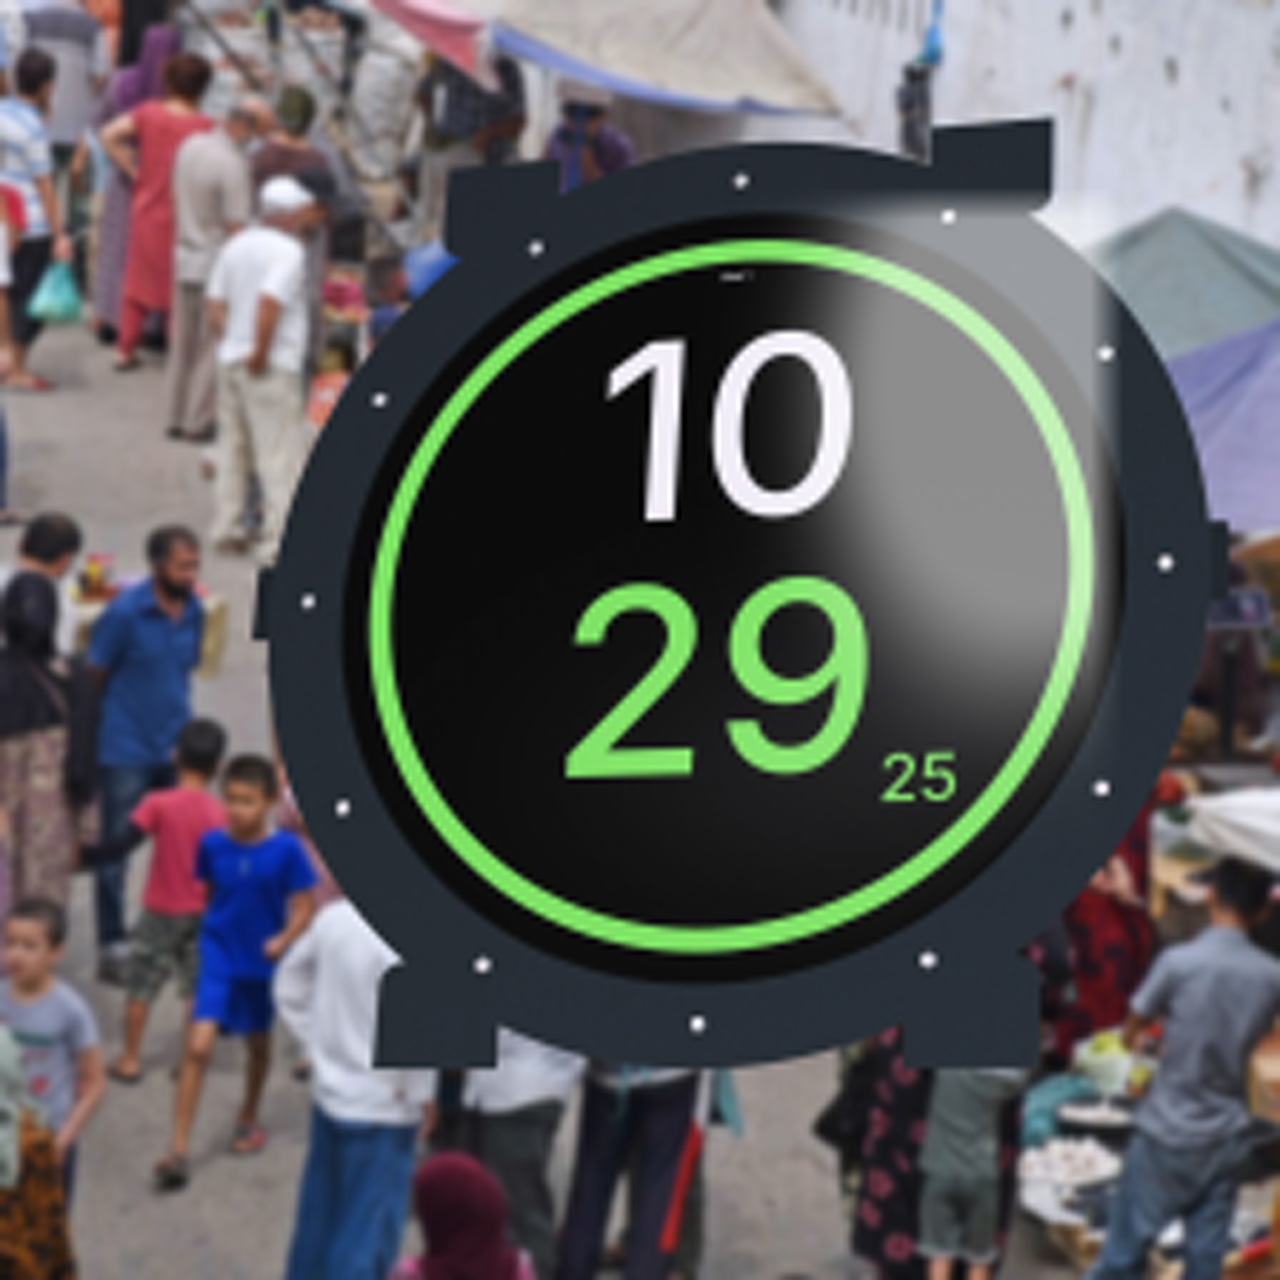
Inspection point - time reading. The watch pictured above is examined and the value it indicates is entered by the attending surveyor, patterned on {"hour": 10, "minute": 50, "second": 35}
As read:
{"hour": 10, "minute": 29, "second": 25}
